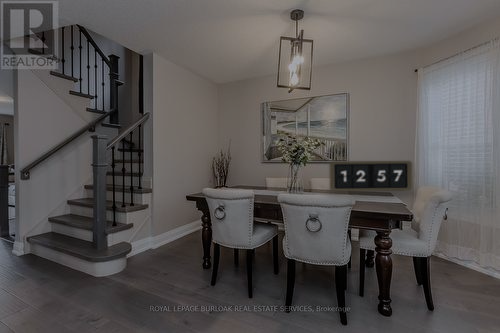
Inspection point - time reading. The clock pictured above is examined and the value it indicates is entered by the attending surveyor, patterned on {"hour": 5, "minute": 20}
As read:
{"hour": 12, "minute": 57}
